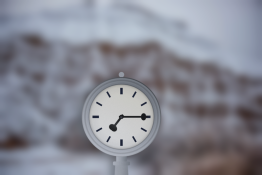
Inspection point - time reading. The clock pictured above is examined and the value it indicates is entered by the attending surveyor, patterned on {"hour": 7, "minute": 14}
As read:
{"hour": 7, "minute": 15}
